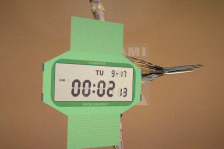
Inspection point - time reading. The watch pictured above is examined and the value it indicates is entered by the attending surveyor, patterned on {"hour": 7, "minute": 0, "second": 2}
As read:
{"hour": 0, "minute": 2, "second": 13}
